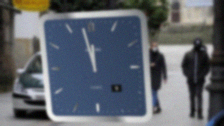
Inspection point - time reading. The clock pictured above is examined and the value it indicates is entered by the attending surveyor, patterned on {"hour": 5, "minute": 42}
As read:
{"hour": 11, "minute": 58}
